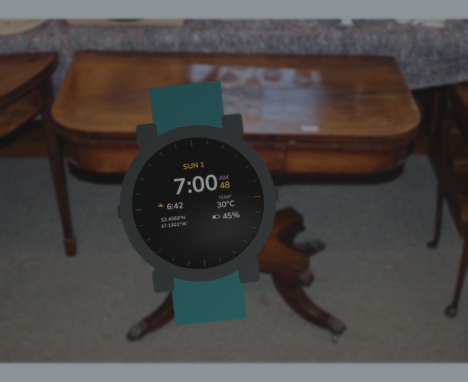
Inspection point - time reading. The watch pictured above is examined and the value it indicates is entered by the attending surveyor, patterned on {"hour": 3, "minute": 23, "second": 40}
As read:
{"hour": 7, "minute": 0, "second": 48}
